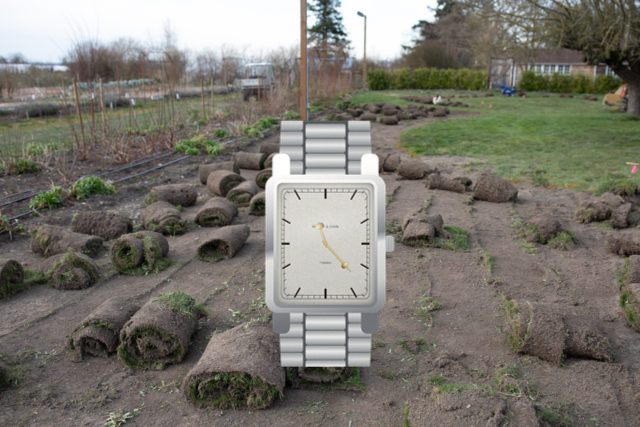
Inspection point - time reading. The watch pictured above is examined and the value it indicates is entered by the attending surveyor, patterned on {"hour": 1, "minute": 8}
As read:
{"hour": 11, "minute": 23}
